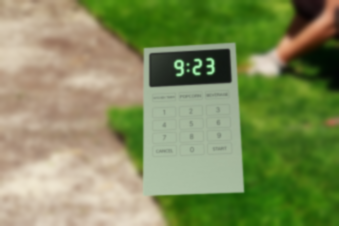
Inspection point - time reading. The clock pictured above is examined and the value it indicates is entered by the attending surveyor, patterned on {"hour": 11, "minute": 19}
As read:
{"hour": 9, "minute": 23}
